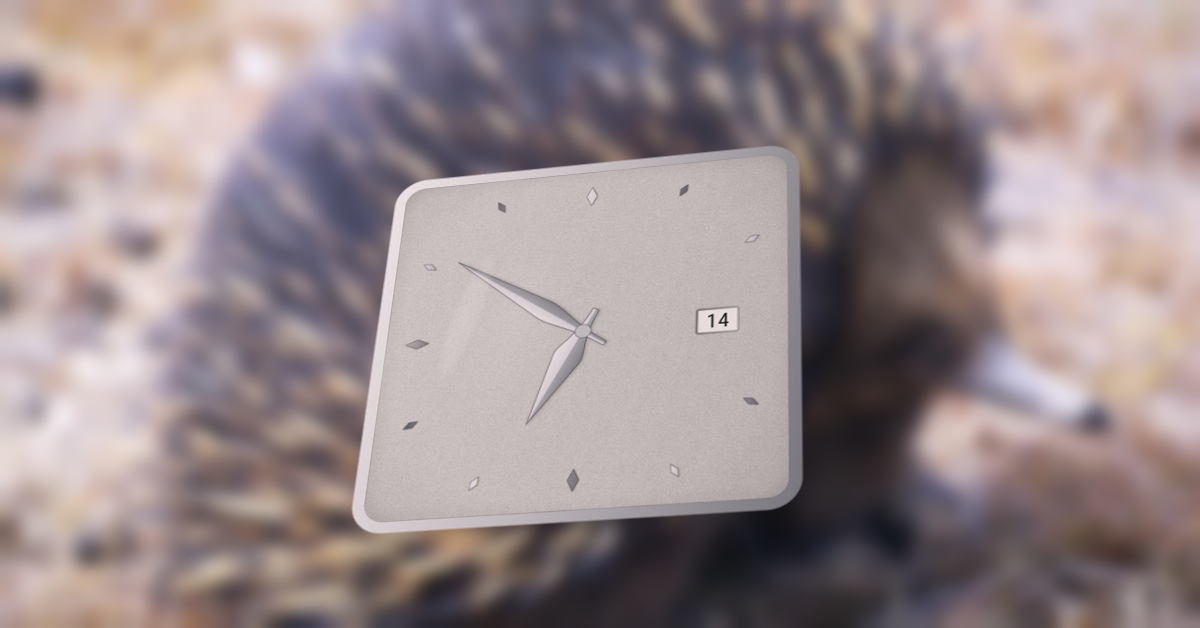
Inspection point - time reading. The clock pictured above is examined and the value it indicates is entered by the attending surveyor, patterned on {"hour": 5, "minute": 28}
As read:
{"hour": 6, "minute": 51}
